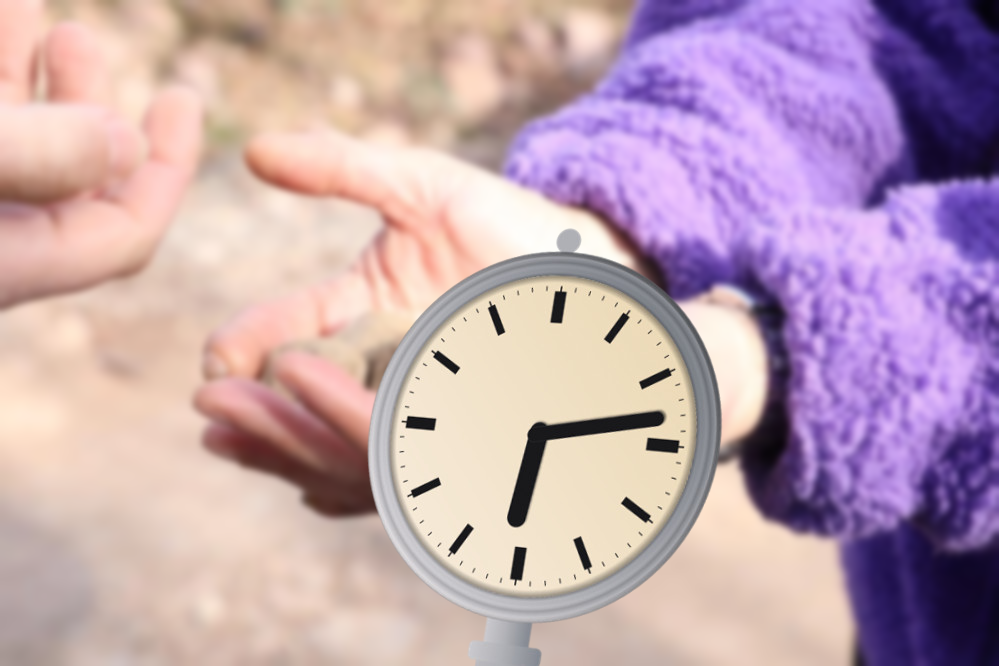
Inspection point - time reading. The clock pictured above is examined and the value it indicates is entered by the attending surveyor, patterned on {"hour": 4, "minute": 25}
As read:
{"hour": 6, "minute": 13}
